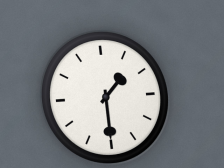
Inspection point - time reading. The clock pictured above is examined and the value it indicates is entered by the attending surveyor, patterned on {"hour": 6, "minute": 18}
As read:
{"hour": 1, "minute": 30}
